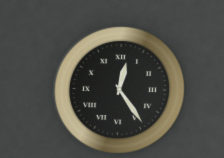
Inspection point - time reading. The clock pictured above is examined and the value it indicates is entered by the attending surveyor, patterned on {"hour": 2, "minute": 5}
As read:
{"hour": 12, "minute": 24}
